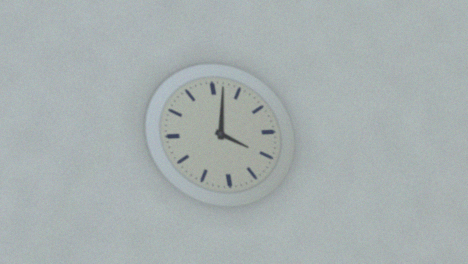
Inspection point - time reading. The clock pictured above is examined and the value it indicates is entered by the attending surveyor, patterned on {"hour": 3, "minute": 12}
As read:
{"hour": 4, "minute": 2}
